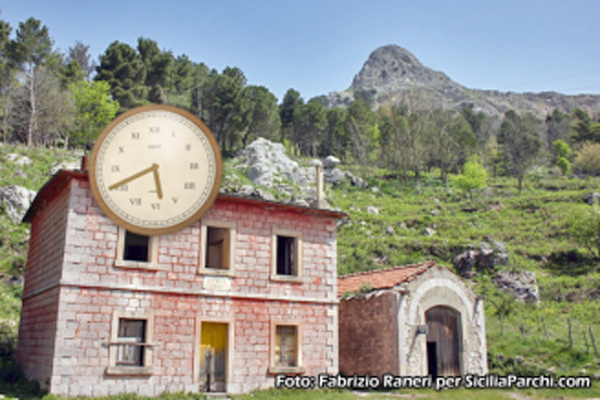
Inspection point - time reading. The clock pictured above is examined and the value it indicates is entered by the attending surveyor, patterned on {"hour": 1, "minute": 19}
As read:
{"hour": 5, "minute": 41}
